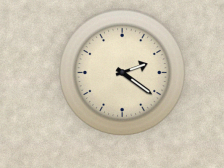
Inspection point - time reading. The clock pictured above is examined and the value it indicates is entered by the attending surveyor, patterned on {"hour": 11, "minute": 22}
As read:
{"hour": 2, "minute": 21}
